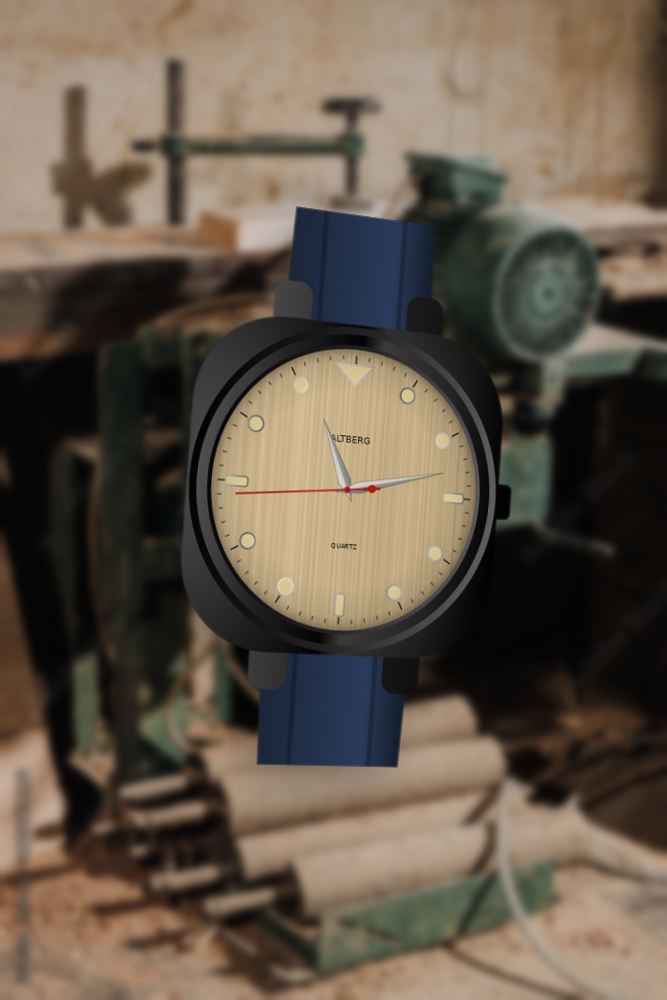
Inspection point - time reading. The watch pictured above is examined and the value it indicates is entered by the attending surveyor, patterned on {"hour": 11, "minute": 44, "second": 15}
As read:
{"hour": 11, "minute": 12, "second": 44}
